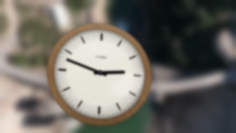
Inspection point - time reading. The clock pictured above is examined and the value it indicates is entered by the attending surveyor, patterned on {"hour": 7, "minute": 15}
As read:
{"hour": 2, "minute": 48}
